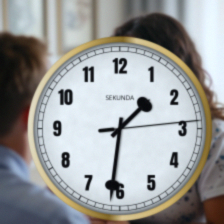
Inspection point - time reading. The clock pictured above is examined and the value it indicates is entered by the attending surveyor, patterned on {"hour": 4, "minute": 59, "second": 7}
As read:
{"hour": 1, "minute": 31, "second": 14}
